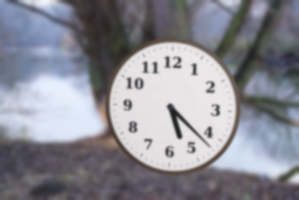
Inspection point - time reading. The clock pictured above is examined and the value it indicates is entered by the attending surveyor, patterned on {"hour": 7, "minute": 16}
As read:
{"hour": 5, "minute": 22}
